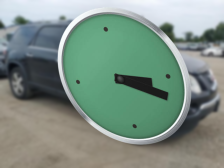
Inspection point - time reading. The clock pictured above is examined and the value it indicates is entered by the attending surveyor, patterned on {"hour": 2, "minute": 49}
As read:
{"hour": 3, "minute": 19}
